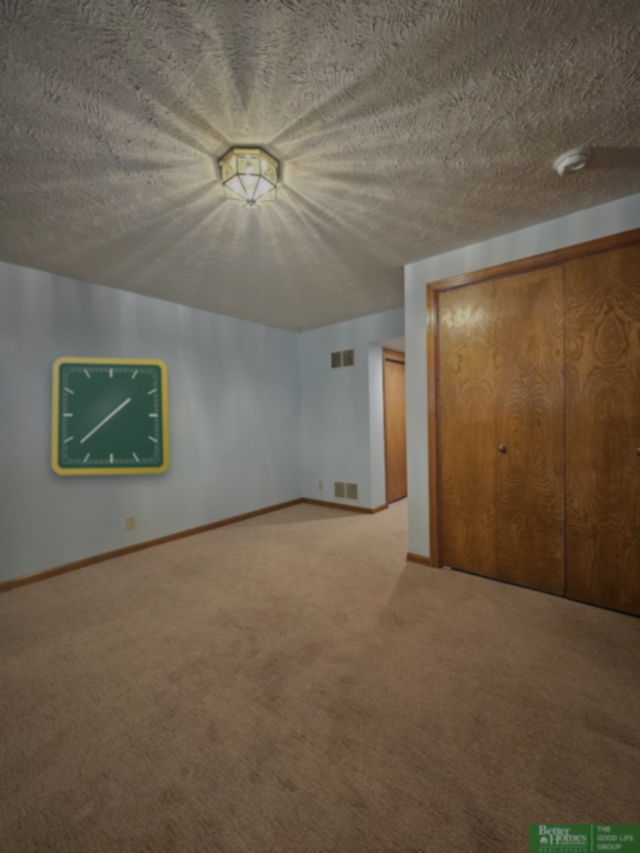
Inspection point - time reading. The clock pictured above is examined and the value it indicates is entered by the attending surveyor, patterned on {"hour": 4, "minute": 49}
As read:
{"hour": 1, "minute": 38}
